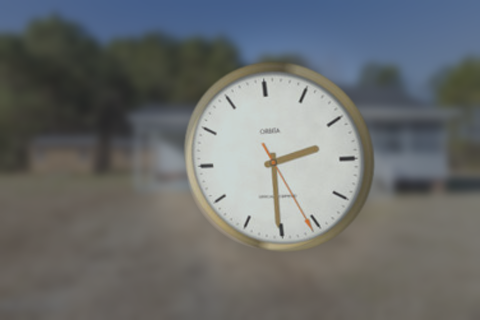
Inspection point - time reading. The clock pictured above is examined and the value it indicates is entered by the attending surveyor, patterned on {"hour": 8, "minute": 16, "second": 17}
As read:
{"hour": 2, "minute": 30, "second": 26}
